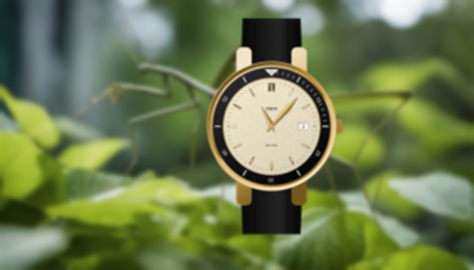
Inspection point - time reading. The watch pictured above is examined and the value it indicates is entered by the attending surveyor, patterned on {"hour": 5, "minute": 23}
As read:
{"hour": 11, "minute": 7}
